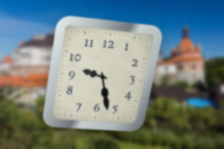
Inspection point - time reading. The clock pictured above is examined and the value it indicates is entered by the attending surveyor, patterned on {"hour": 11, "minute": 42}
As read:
{"hour": 9, "minute": 27}
